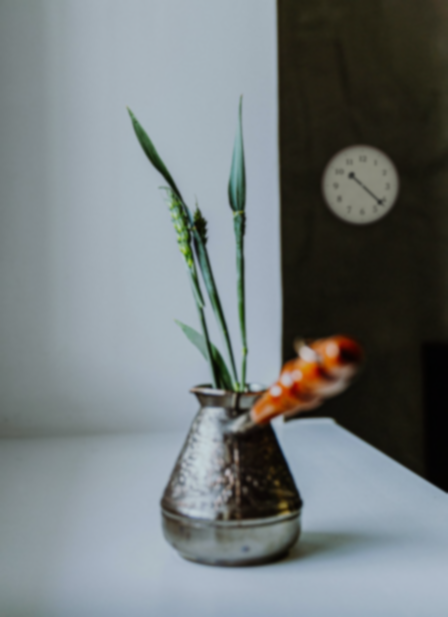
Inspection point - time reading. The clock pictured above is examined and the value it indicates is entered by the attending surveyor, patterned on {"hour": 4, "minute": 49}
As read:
{"hour": 10, "minute": 22}
